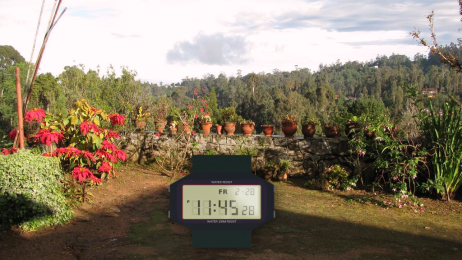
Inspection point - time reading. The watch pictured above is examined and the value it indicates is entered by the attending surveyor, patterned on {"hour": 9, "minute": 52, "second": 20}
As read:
{"hour": 11, "minute": 45, "second": 28}
